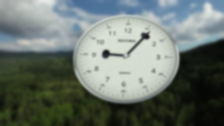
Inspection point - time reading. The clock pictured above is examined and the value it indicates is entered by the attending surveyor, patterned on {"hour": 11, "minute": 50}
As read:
{"hour": 9, "minute": 6}
